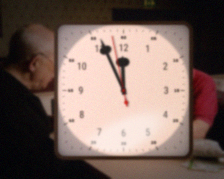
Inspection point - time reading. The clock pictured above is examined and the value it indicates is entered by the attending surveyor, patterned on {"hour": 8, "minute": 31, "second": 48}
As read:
{"hour": 11, "minute": 55, "second": 58}
